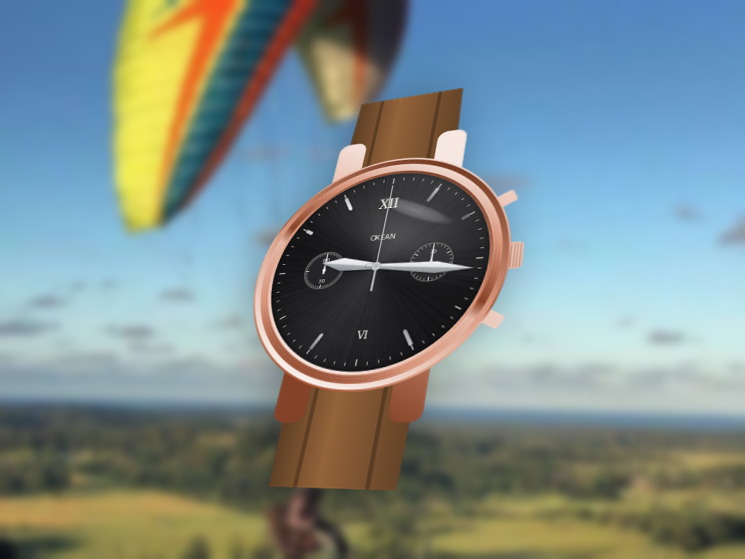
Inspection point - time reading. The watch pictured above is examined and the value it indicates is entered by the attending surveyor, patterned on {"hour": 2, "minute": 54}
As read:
{"hour": 9, "minute": 16}
